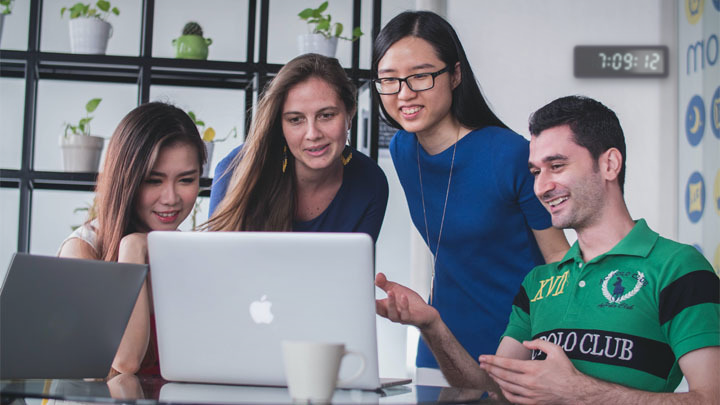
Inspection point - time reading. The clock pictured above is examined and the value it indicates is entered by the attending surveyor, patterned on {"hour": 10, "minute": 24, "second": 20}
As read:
{"hour": 7, "minute": 9, "second": 12}
